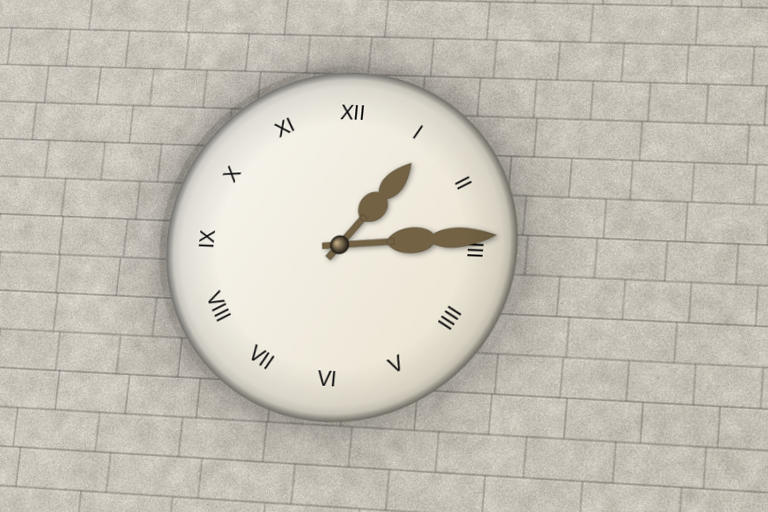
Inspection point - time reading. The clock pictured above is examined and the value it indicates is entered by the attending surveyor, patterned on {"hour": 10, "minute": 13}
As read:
{"hour": 1, "minute": 14}
